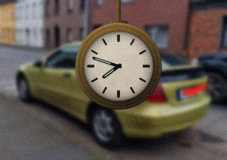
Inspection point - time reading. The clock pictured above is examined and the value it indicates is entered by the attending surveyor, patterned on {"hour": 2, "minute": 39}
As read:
{"hour": 7, "minute": 48}
